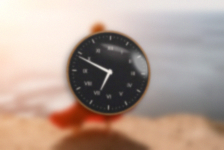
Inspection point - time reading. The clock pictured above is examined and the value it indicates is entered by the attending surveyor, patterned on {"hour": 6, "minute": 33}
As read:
{"hour": 6, "minute": 49}
